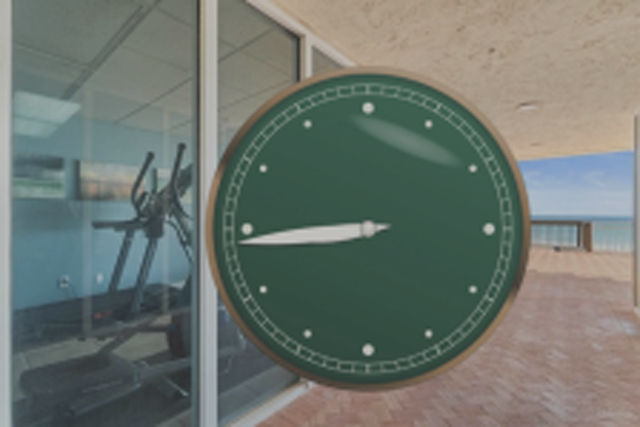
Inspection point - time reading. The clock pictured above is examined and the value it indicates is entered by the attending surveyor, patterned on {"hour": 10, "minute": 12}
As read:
{"hour": 8, "minute": 44}
